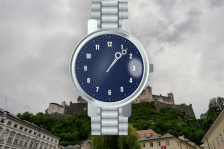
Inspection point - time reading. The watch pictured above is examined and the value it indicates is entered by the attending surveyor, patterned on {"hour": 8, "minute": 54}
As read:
{"hour": 1, "minute": 7}
